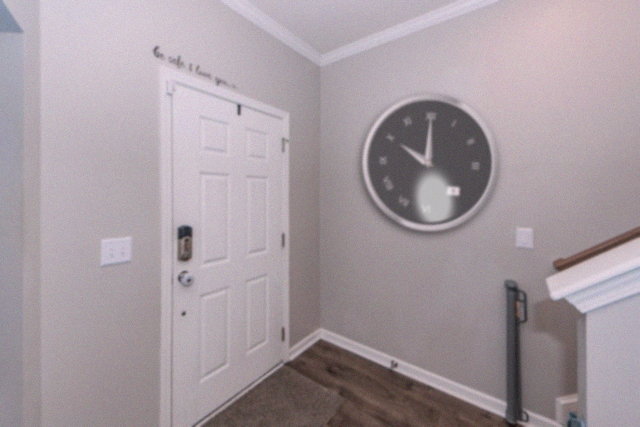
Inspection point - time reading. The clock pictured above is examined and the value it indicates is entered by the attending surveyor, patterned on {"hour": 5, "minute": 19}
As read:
{"hour": 10, "minute": 0}
